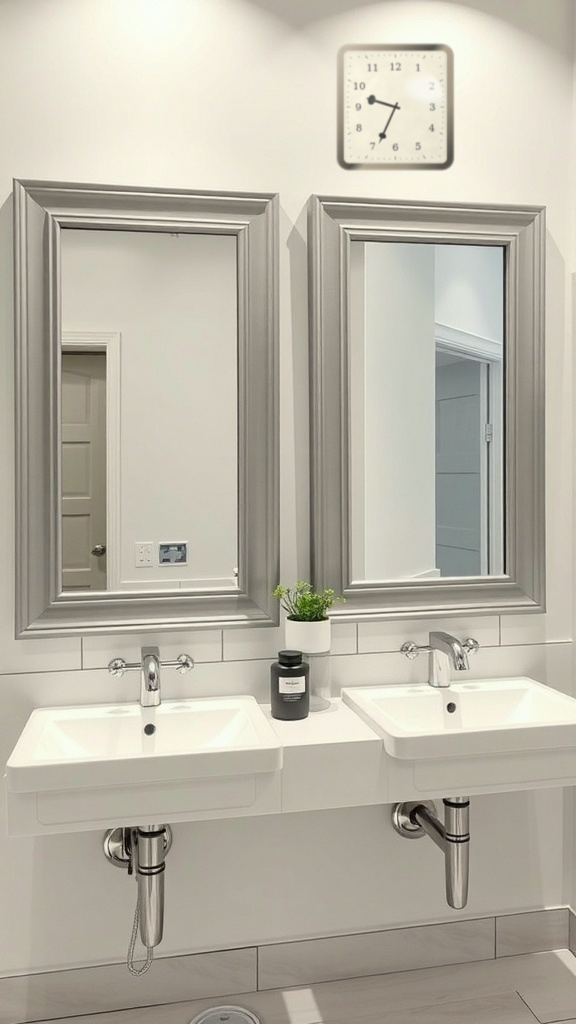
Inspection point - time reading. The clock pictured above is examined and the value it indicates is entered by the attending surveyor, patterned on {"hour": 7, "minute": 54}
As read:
{"hour": 9, "minute": 34}
